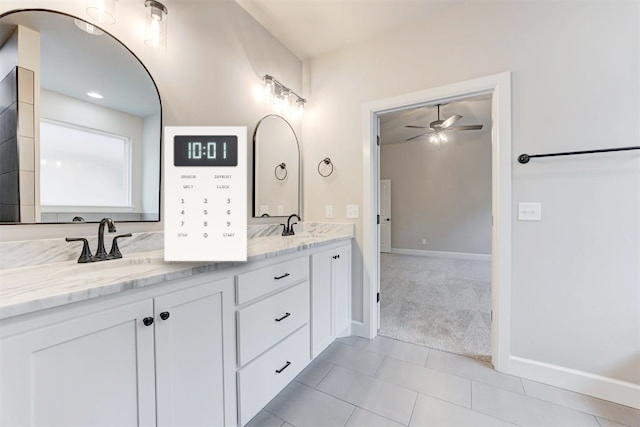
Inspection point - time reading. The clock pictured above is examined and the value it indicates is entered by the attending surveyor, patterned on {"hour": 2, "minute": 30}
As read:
{"hour": 10, "minute": 1}
